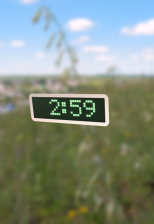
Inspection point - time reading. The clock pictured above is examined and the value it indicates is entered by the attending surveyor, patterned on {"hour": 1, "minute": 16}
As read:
{"hour": 2, "minute": 59}
